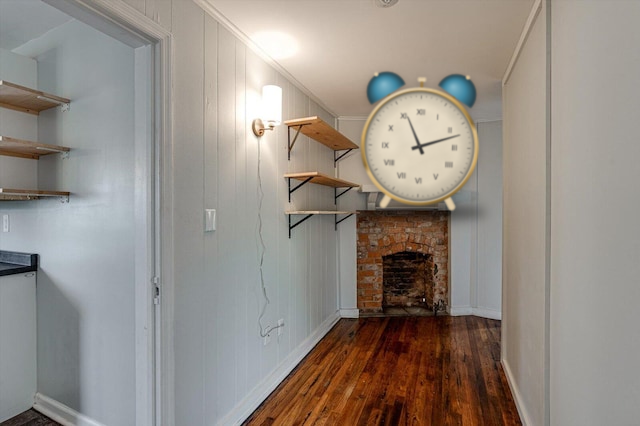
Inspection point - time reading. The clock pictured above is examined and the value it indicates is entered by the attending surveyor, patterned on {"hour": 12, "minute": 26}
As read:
{"hour": 11, "minute": 12}
